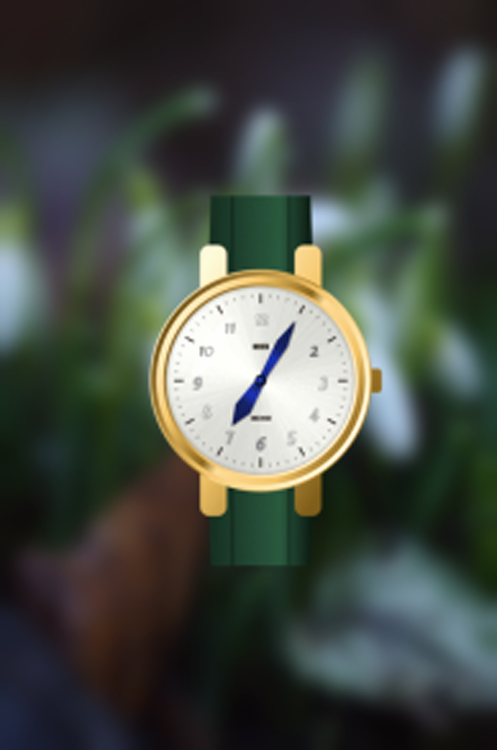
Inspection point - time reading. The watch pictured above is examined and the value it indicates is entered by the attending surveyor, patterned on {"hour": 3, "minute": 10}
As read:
{"hour": 7, "minute": 5}
